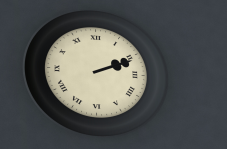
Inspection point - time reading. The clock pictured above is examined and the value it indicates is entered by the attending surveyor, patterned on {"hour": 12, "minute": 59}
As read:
{"hour": 2, "minute": 11}
